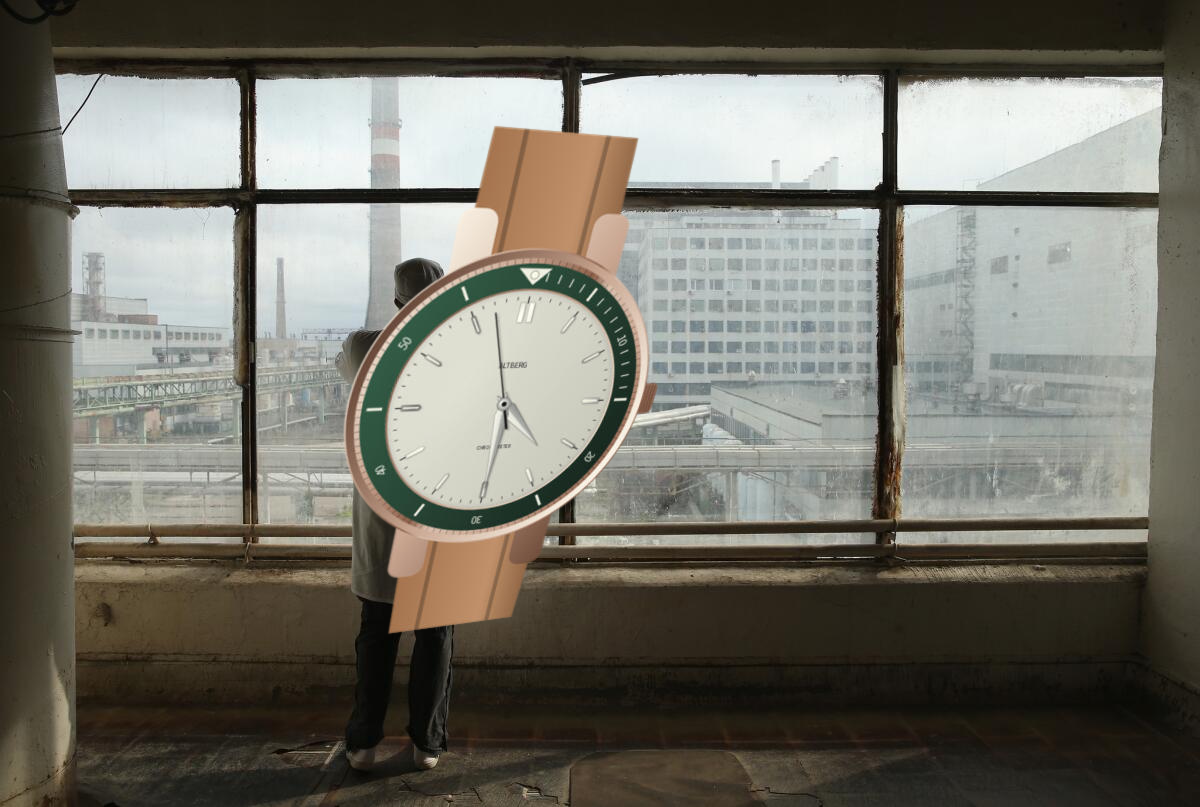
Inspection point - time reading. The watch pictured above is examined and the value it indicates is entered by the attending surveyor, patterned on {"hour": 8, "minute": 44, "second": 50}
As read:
{"hour": 4, "minute": 29, "second": 57}
